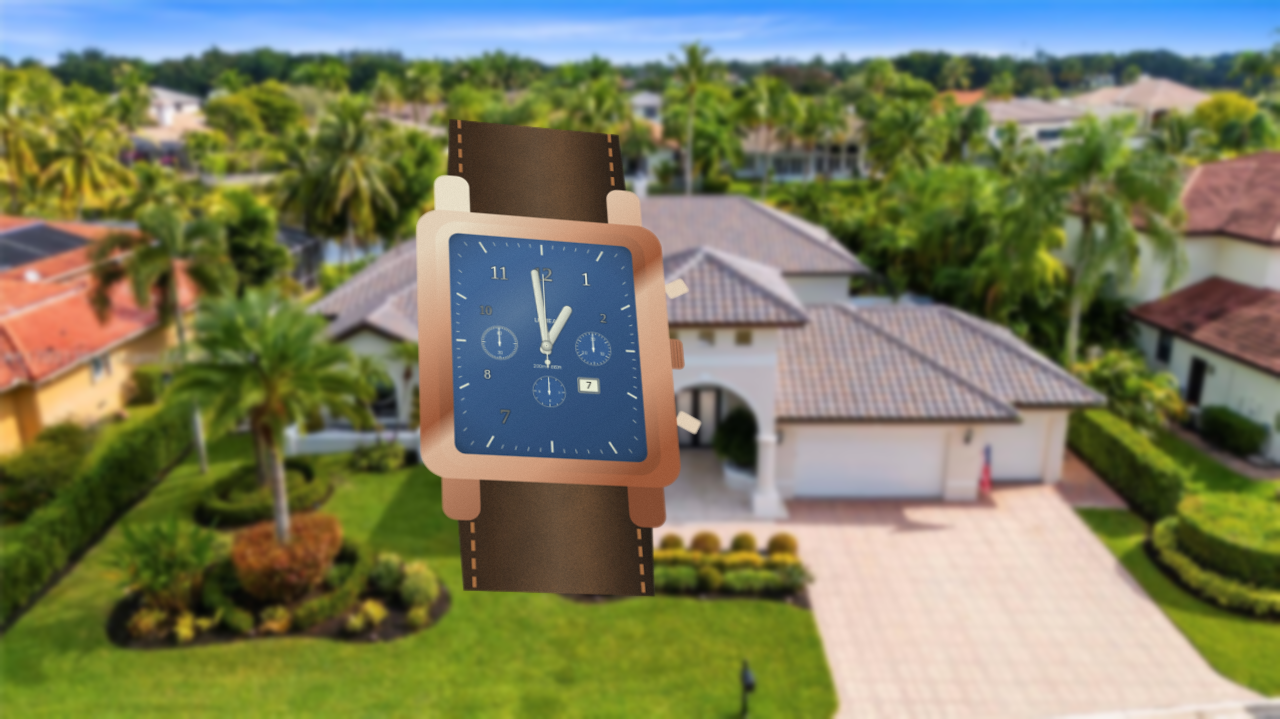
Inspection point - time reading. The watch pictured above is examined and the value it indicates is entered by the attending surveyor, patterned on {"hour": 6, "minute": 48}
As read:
{"hour": 12, "minute": 59}
